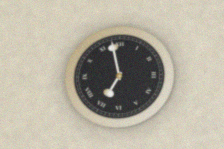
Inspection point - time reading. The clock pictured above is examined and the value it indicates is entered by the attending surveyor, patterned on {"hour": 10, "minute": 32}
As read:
{"hour": 6, "minute": 58}
